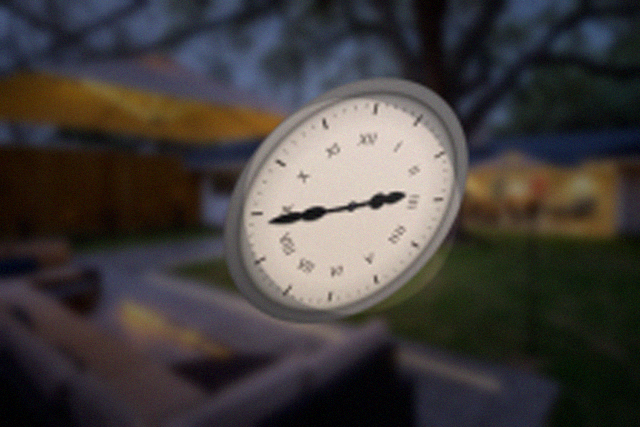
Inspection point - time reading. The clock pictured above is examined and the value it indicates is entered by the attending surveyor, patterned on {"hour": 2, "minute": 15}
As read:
{"hour": 2, "minute": 44}
